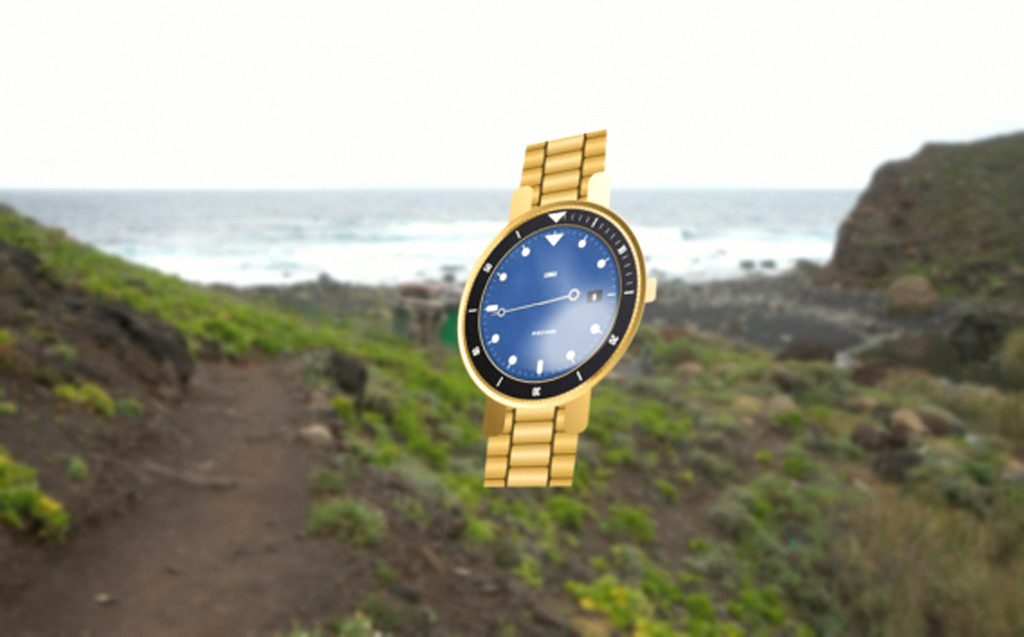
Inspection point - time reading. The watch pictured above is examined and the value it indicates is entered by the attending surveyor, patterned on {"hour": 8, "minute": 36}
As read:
{"hour": 2, "minute": 44}
